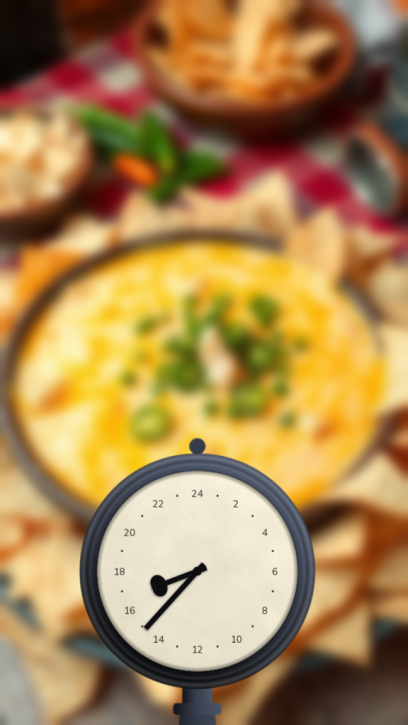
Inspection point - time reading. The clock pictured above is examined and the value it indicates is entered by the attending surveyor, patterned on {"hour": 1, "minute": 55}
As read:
{"hour": 16, "minute": 37}
